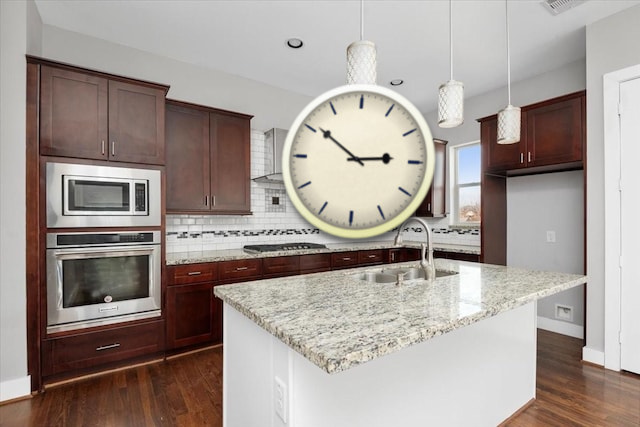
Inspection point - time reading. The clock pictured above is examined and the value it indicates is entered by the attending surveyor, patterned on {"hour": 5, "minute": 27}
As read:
{"hour": 2, "minute": 51}
